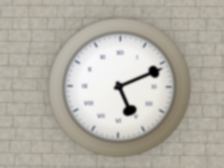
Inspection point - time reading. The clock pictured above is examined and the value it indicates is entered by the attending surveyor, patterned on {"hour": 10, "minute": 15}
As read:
{"hour": 5, "minute": 11}
